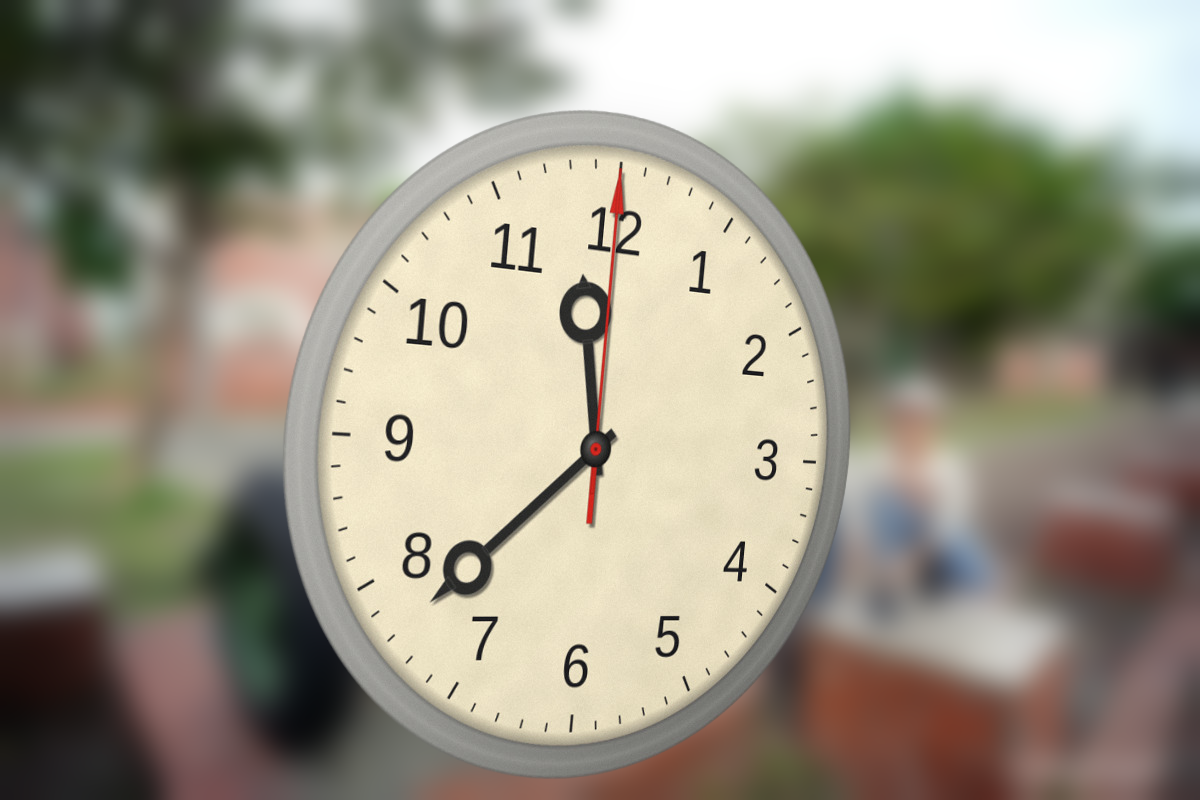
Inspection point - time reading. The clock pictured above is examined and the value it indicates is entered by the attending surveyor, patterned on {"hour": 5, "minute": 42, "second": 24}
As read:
{"hour": 11, "minute": 38, "second": 0}
